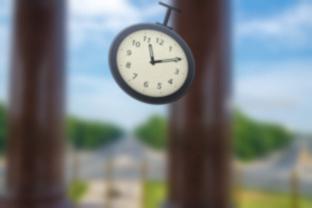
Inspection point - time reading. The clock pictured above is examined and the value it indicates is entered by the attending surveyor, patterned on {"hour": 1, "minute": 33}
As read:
{"hour": 11, "minute": 10}
